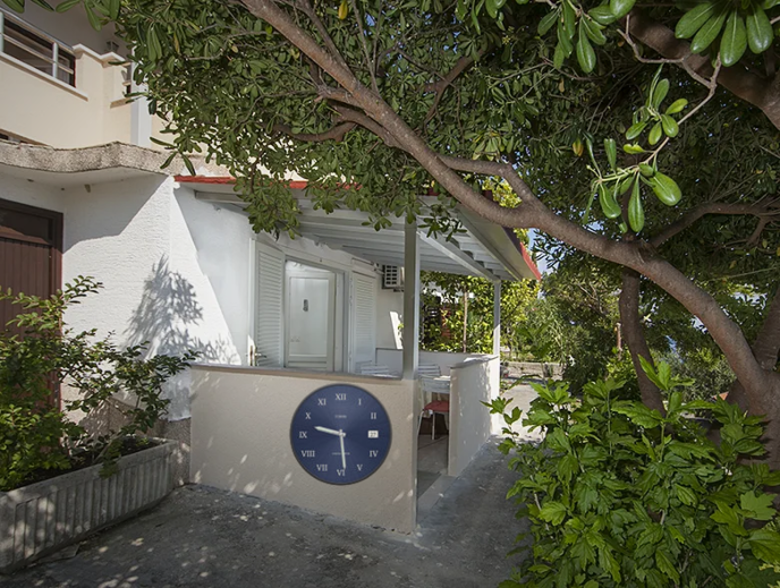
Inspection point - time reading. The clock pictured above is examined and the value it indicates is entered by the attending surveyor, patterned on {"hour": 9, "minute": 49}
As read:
{"hour": 9, "minute": 29}
